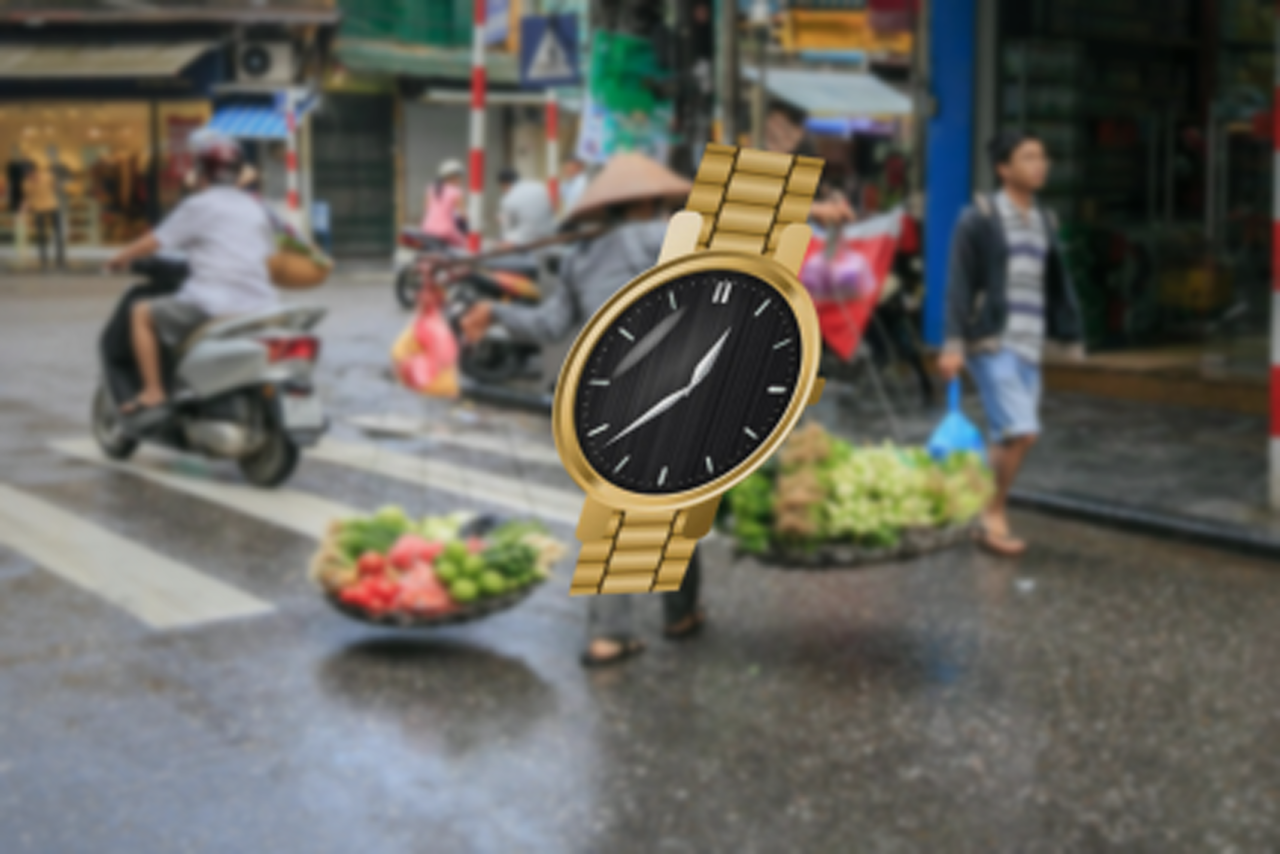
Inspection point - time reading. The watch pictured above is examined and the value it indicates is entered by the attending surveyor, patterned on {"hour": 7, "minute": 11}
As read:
{"hour": 12, "minute": 38}
